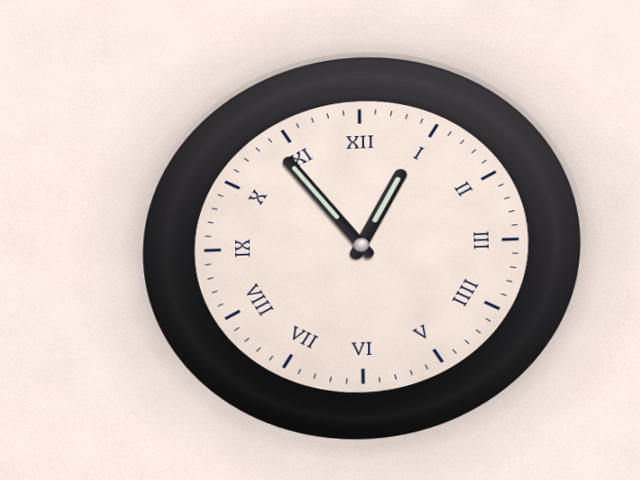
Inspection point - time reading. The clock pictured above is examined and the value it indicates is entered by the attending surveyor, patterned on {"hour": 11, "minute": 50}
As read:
{"hour": 12, "minute": 54}
